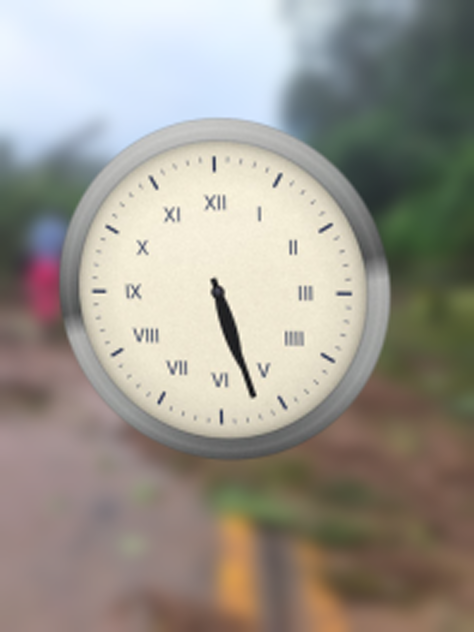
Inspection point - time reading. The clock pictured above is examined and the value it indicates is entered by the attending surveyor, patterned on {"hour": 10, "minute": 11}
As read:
{"hour": 5, "minute": 27}
